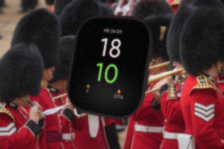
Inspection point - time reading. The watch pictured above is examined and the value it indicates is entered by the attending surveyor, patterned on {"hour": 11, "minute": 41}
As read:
{"hour": 18, "minute": 10}
